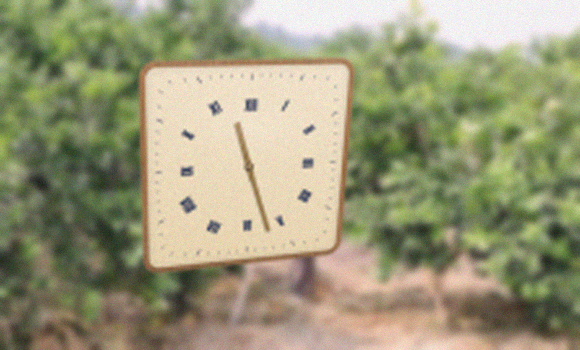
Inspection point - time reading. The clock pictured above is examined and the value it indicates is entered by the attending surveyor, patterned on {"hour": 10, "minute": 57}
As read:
{"hour": 11, "minute": 27}
